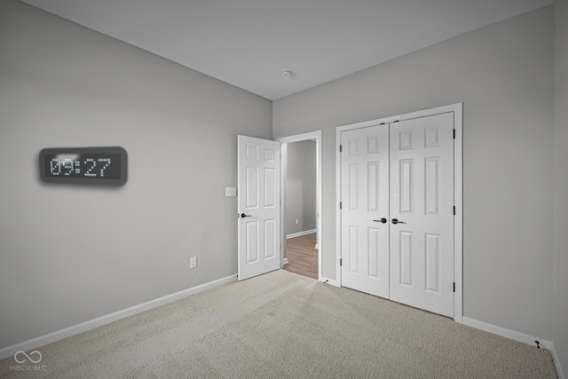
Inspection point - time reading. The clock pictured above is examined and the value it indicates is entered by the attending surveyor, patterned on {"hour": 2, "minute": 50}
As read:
{"hour": 9, "minute": 27}
